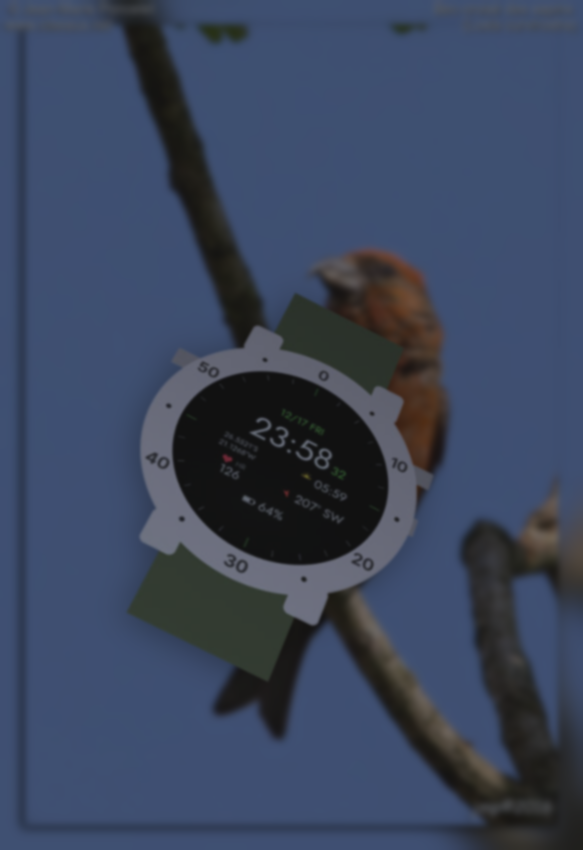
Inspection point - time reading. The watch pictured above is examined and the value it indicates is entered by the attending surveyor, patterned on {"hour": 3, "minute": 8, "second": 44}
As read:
{"hour": 23, "minute": 58, "second": 32}
